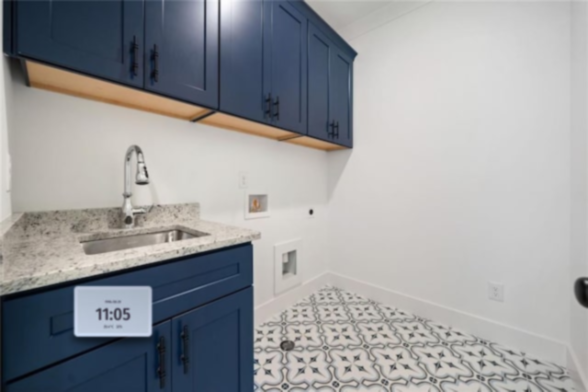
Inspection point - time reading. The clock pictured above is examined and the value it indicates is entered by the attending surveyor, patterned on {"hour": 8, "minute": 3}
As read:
{"hour": 11, "minute": 5}
